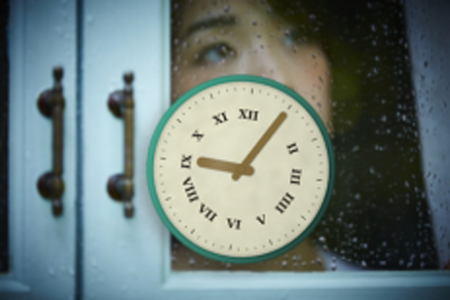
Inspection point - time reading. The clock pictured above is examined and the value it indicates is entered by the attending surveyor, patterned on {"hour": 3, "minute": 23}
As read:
{"hour": 9, "minute": 5}
